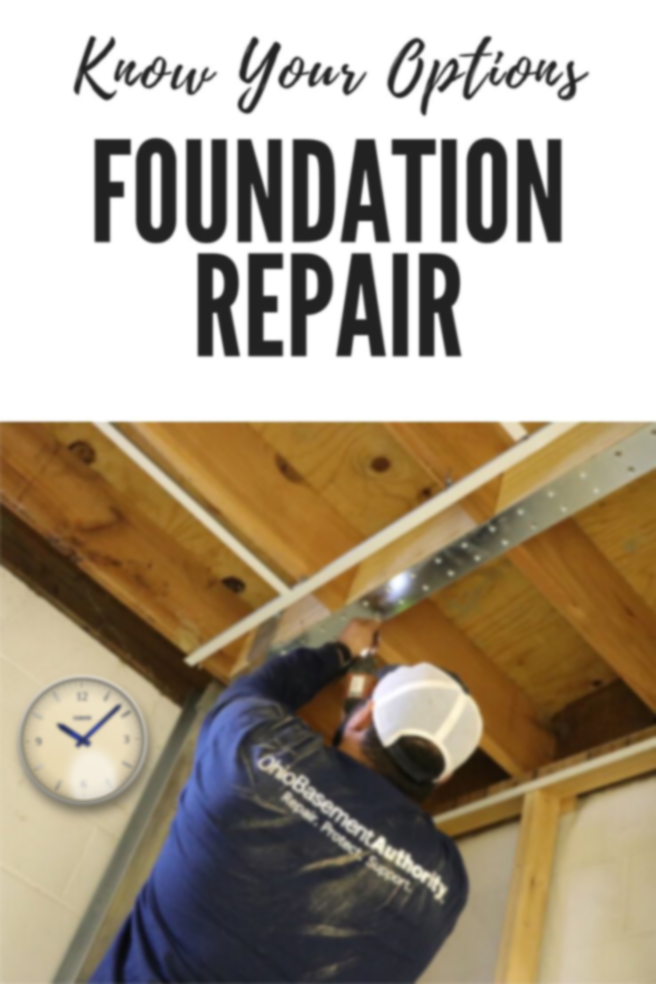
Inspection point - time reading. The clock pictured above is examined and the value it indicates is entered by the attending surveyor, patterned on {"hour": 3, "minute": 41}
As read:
{"hour": 10, "minute": 8}
